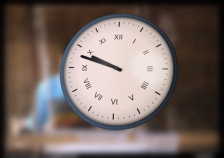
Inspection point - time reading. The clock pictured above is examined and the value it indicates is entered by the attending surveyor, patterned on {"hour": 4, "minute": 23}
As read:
{"hour": 9, "minute": 48}
